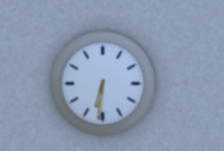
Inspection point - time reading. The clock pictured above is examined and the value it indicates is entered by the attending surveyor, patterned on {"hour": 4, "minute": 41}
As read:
{"hour": 6, "minute": 31}
